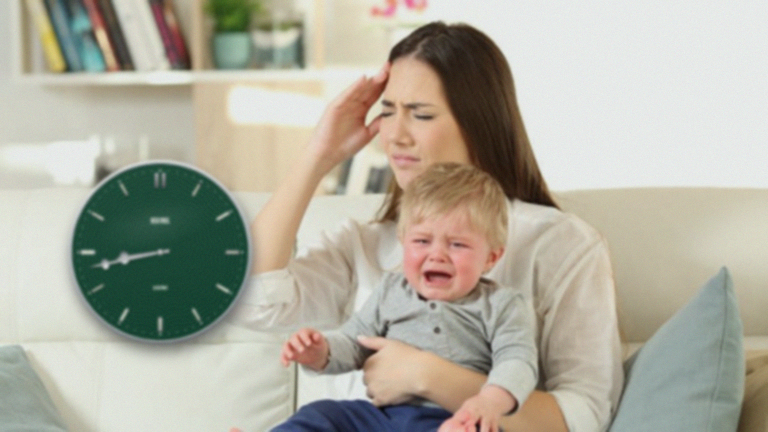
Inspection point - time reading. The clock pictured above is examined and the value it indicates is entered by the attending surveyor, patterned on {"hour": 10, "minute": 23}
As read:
{"hour": 8, "minute": 43}
